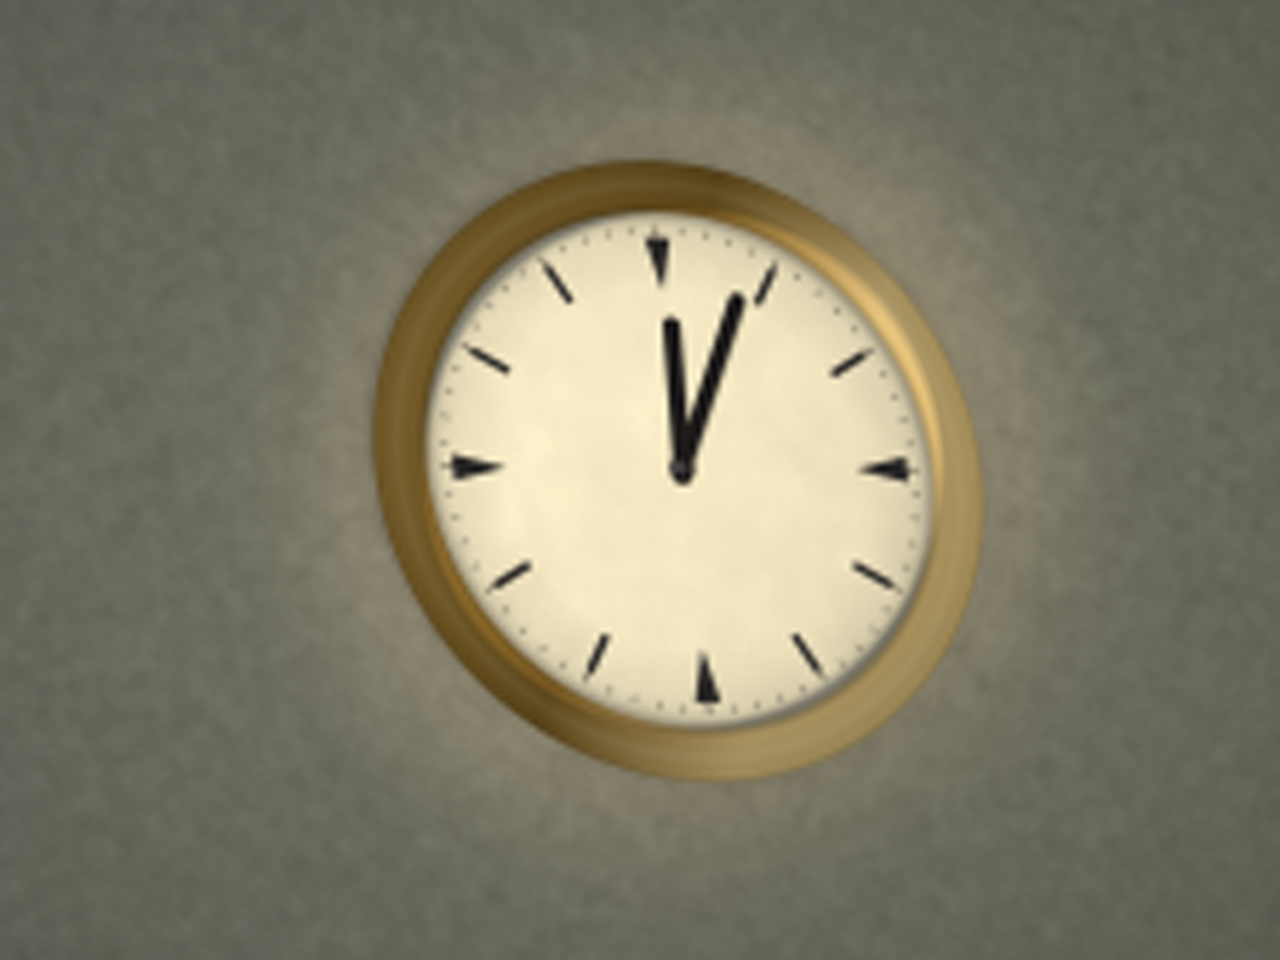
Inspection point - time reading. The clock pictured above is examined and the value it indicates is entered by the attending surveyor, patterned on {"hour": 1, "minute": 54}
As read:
{"hour": 12, "minute": 4}
